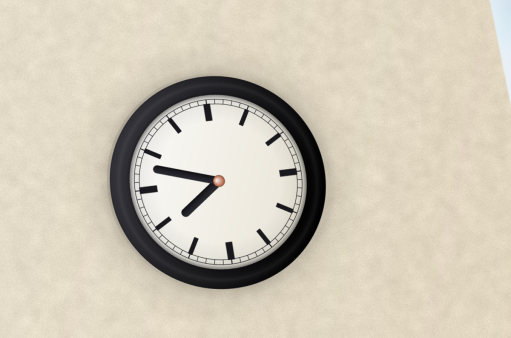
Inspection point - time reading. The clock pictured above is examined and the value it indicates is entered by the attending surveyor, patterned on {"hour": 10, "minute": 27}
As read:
{"hour": 7, "minute": 48}
